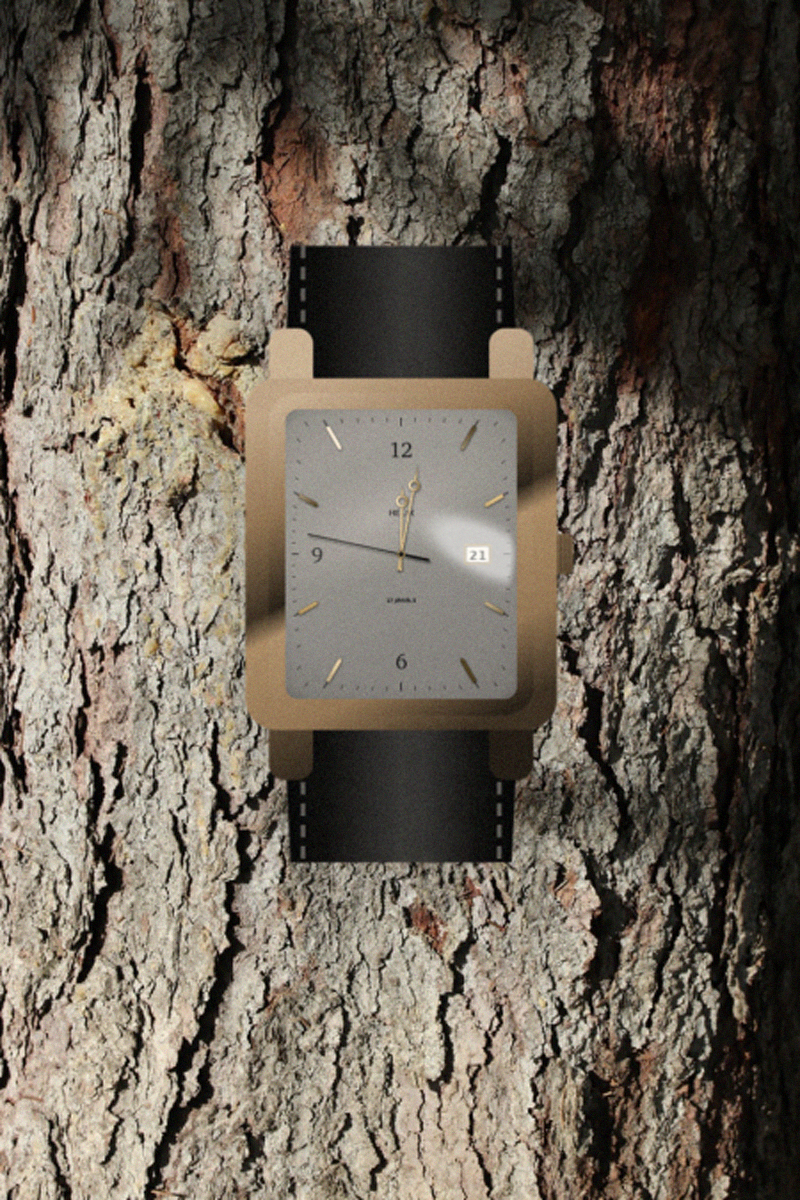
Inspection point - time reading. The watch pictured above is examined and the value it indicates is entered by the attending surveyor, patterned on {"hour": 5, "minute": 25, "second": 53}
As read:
{"hour": 12, "minute": 1, "second": 47}
